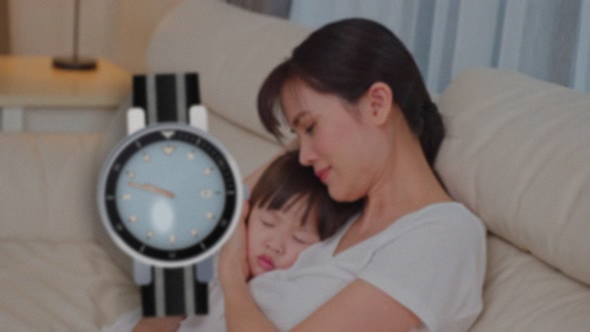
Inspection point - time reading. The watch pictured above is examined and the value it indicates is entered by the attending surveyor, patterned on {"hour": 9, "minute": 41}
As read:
{"hour": 9, "minute": 48}
